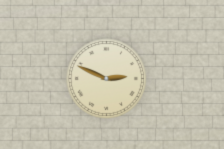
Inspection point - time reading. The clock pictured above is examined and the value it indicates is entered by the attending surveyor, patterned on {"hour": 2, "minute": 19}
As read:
{"hour": 2, "minute": 49}
